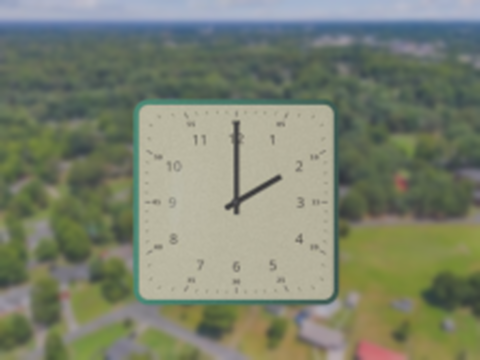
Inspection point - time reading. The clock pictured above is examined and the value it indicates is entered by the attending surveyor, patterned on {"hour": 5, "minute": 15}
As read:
{"hour": 2, "minute": 0}
